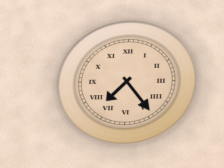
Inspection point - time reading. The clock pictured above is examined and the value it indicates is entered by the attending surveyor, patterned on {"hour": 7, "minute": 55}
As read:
{"hour": 7, "minute": 24}
